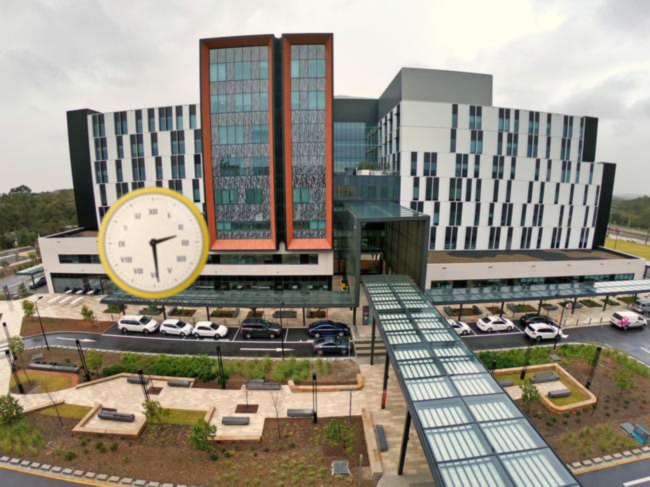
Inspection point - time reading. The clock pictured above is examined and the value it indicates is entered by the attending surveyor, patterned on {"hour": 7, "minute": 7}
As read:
{"hour": 2, "minute": 29}
